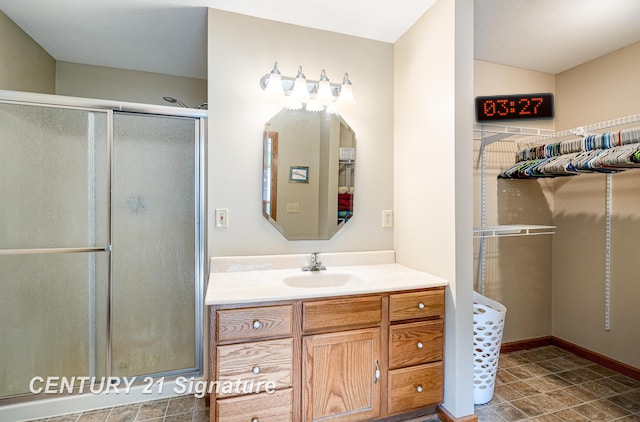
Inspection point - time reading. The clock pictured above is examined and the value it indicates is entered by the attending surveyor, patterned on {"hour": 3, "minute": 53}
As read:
{"hour": 3, "minute": 27}
